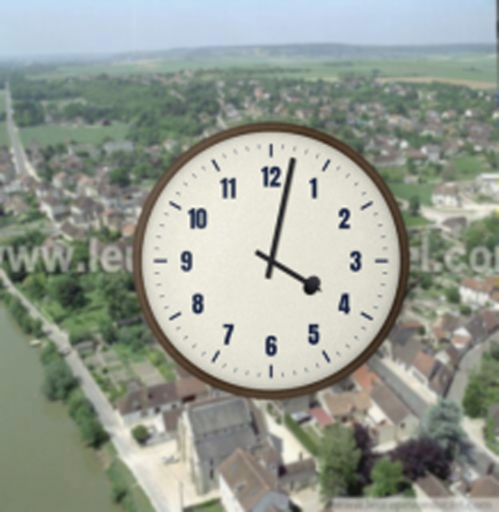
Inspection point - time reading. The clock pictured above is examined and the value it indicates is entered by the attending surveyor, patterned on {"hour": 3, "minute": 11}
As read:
{"hour": 4, "minute": 2}
